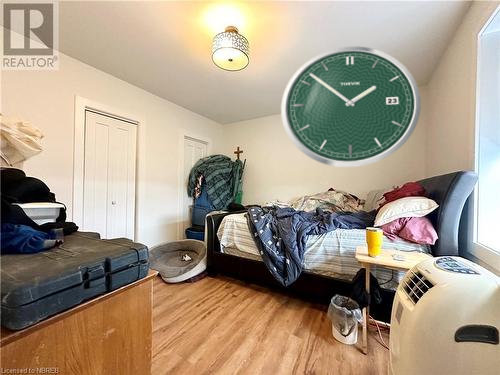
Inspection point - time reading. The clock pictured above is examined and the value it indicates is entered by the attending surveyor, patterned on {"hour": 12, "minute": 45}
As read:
{"hour": 1, "minute": 52}
